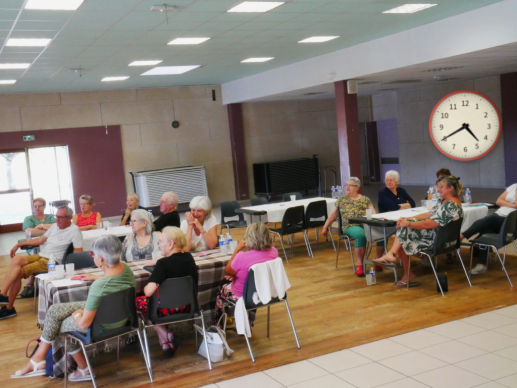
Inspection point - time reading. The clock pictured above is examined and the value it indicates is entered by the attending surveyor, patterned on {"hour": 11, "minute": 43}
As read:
{"hour": 4, "minute": 40}
